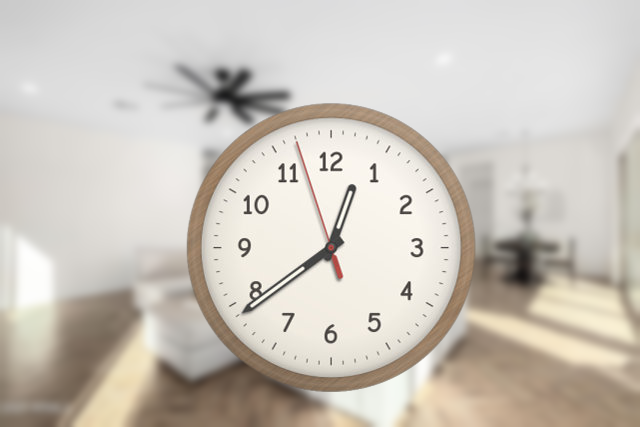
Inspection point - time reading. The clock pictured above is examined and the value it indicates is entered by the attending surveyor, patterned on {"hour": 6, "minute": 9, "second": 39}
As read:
{"hour": 12, "minute": 38, "second": 57}
